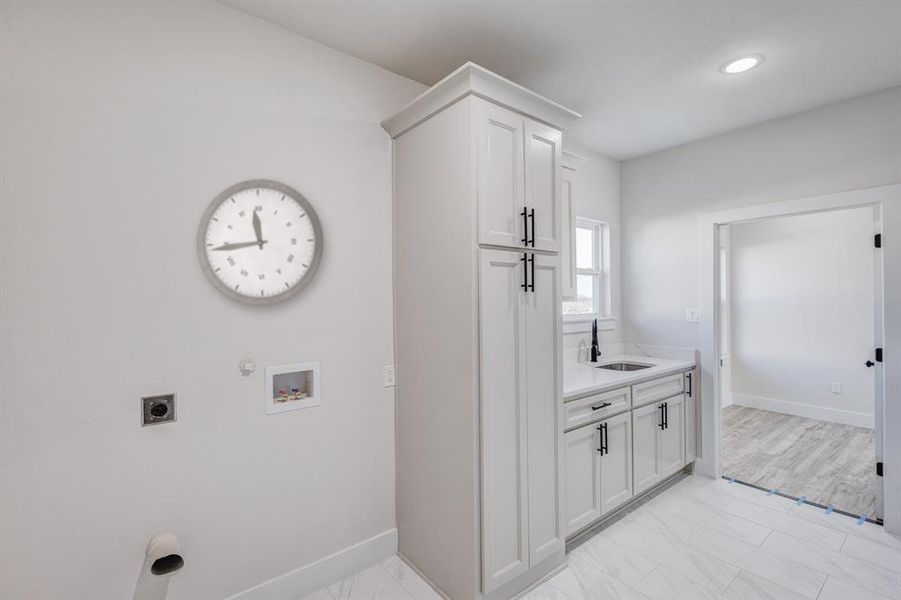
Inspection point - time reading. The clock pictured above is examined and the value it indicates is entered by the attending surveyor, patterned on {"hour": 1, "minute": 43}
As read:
{"hour": 11, "minute": 44}
